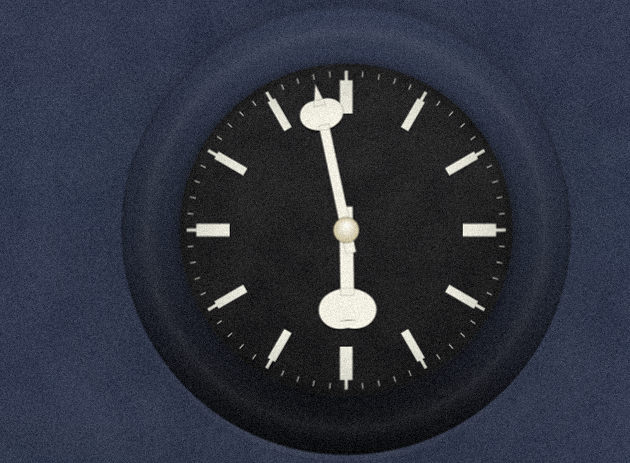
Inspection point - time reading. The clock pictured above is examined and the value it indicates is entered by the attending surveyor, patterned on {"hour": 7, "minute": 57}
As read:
{"hour": 5, "minute": 58}
